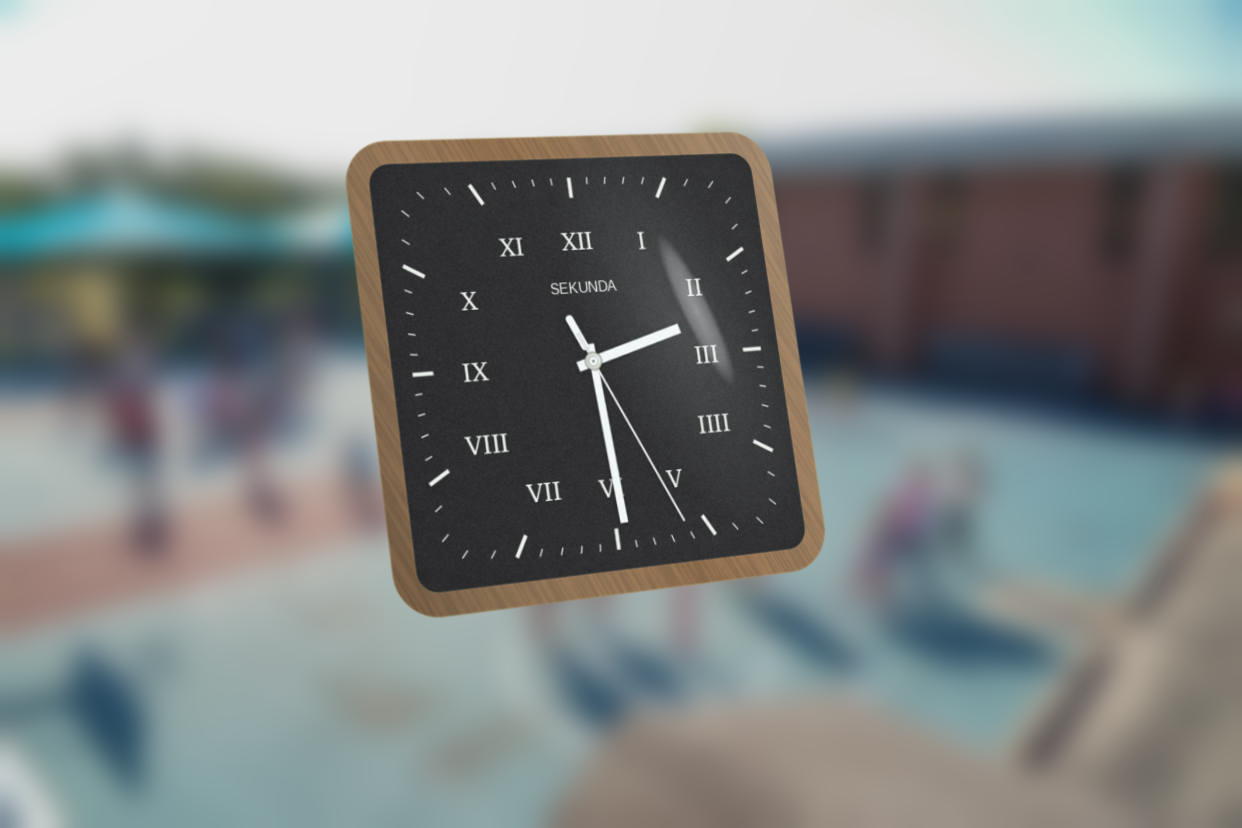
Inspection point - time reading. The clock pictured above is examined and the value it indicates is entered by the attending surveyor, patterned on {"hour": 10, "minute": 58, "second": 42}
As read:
{"hour": 2, "minute": 29, "second": 26}
